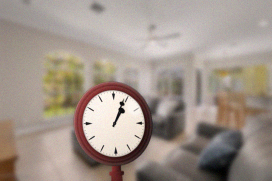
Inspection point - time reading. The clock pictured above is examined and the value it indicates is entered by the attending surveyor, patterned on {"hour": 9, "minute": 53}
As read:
{"hour": 1, "minute": 4}
